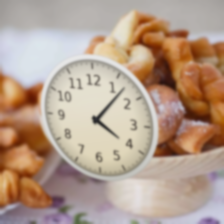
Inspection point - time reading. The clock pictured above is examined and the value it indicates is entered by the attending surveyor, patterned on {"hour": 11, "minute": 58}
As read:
{"hour": 4, "minute": 7}
